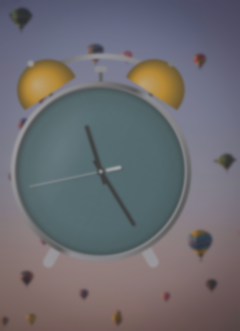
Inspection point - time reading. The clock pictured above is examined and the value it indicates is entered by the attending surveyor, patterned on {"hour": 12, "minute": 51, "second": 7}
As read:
{"hour": 11, "minute": 24, "second": 43}
